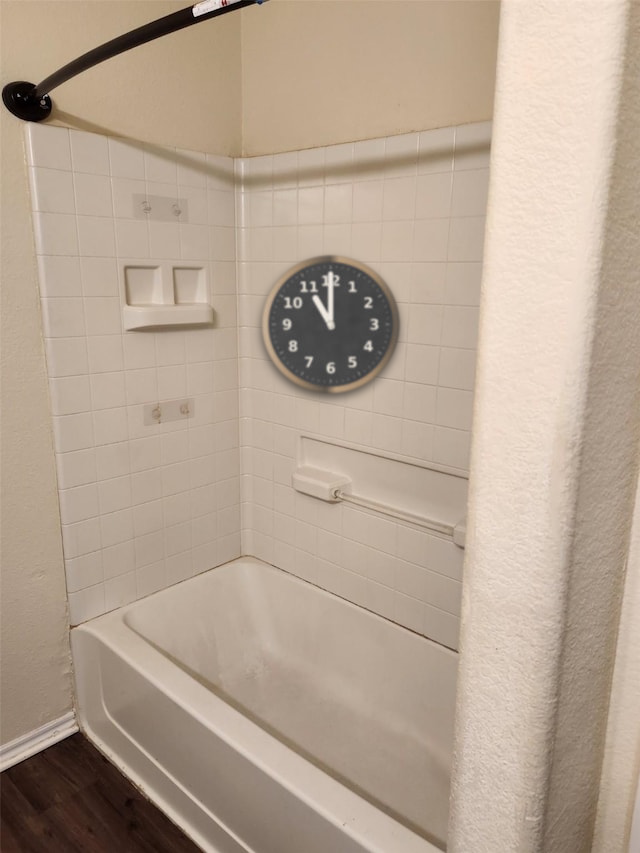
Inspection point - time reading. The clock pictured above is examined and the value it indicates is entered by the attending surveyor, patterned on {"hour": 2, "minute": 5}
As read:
{"hour": 11, "minute": 0}
